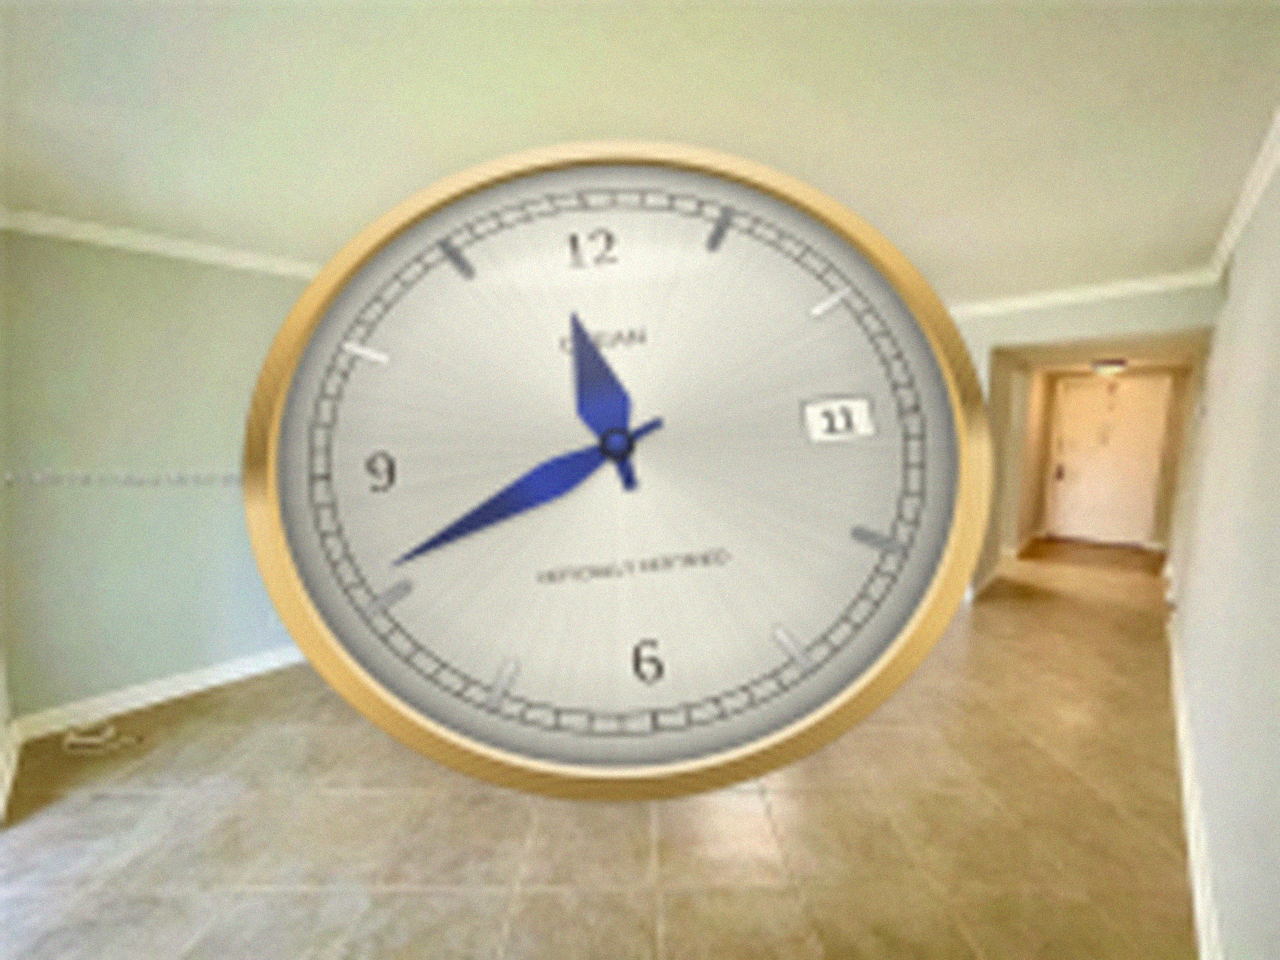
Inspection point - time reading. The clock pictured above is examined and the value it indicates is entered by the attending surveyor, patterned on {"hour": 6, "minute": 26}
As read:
{"hour": 11, "minute": 41}
